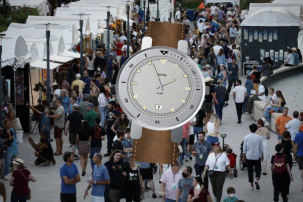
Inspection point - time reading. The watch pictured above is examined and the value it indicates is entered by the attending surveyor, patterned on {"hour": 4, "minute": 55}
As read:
{"hour": 1, "minute": 56}
